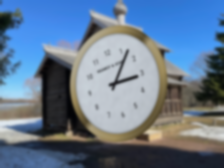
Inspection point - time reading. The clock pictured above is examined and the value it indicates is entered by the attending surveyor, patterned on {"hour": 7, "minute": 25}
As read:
{"hour": 3, "minute": 7}
